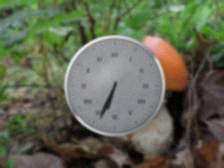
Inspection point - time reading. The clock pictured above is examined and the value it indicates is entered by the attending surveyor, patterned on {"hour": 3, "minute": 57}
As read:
{"hour": 6, "minute": 34}
